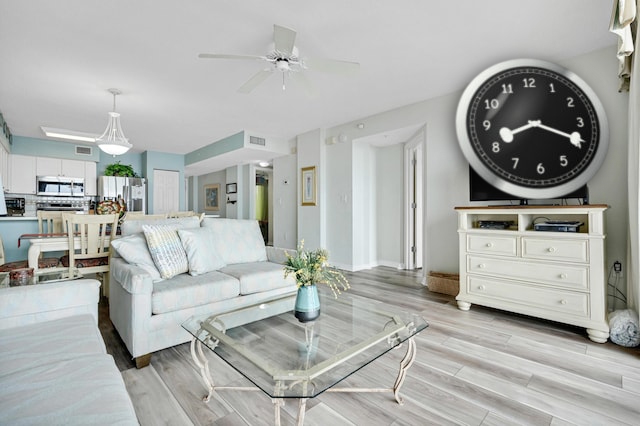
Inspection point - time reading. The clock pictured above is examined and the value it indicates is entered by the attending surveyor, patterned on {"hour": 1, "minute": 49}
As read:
{"hour": 8, "minute": 19}
